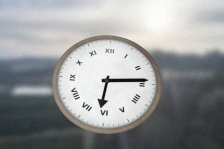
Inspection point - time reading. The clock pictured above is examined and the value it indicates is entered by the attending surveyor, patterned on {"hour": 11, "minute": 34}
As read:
{"hour": 6, "minute": 14}
